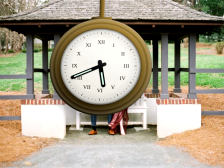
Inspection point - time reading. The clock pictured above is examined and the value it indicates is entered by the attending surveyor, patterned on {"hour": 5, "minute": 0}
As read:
{"hour": 5, "minute": 41}
